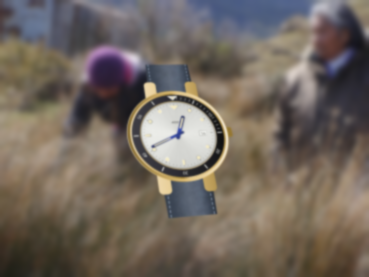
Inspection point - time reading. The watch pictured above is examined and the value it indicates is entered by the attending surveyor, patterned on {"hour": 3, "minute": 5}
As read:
{"hour": 12, "minute": 41}
